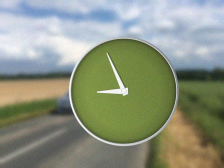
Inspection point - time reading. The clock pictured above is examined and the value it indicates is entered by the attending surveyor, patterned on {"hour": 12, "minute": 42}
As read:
{"hour": 8, "minute": 56}
